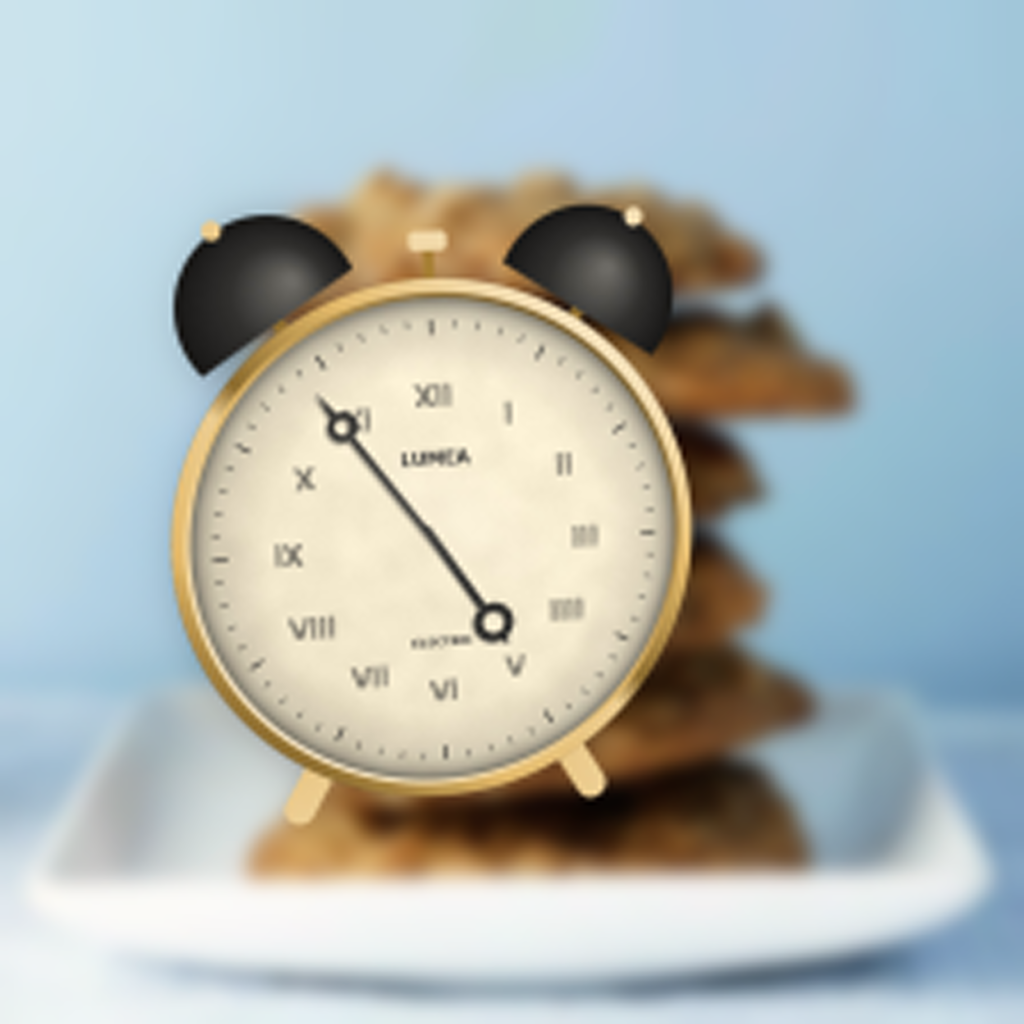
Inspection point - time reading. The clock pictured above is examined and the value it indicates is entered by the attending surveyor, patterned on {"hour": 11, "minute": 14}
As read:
{"hour": 4, "minute": 54}
